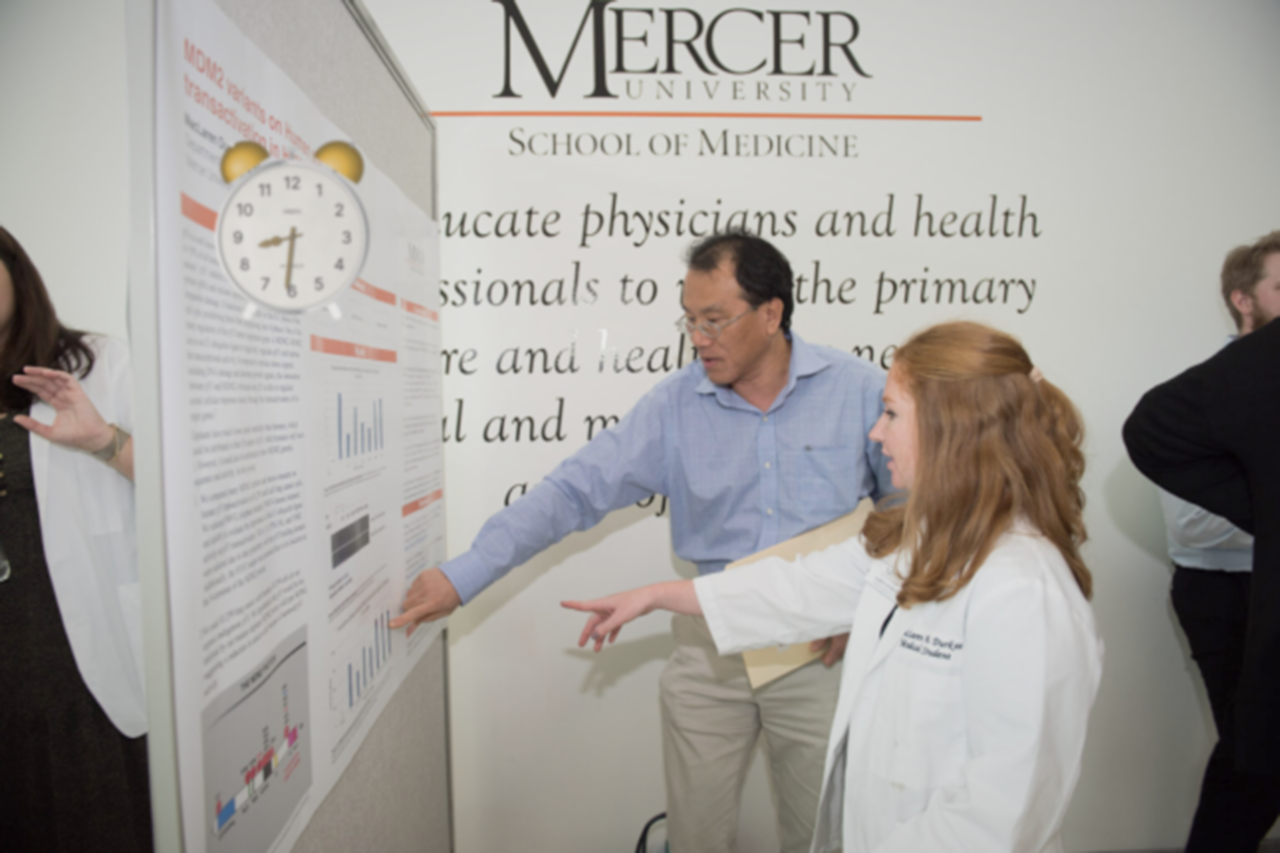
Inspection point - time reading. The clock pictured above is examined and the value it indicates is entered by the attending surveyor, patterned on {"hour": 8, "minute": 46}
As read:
{"hour": 8, "minute": 31}
